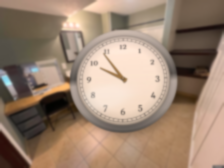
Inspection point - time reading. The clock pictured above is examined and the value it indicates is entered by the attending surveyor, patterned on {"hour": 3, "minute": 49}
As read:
{"hour": 9, "minute": 54}
